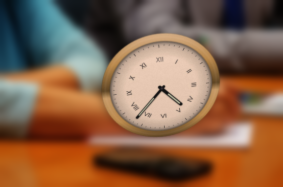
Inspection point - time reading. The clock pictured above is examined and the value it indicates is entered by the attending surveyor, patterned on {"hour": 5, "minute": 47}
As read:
{"hour": 4, "minute": 37}
